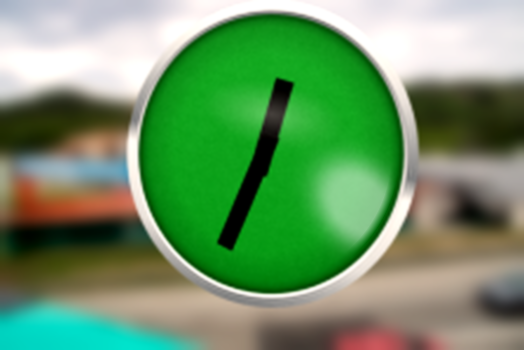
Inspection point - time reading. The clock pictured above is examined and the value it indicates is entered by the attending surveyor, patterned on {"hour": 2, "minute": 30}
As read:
{"hour": 12, "minute": 34}
